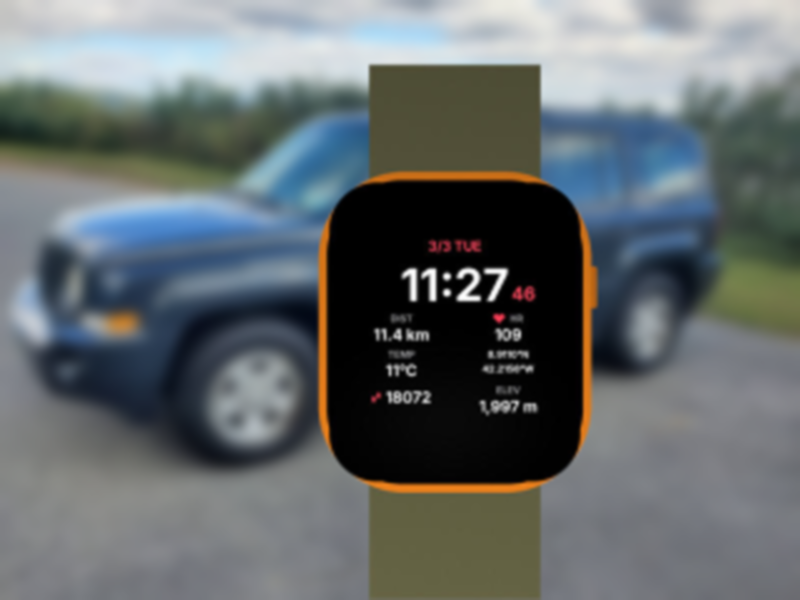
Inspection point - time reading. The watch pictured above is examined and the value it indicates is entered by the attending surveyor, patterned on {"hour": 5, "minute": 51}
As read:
{"hour": 11, "minute": 27}
